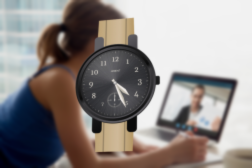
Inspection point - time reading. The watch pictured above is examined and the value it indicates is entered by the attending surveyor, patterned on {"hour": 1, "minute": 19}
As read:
{"hour": 4, "minute": 26}
